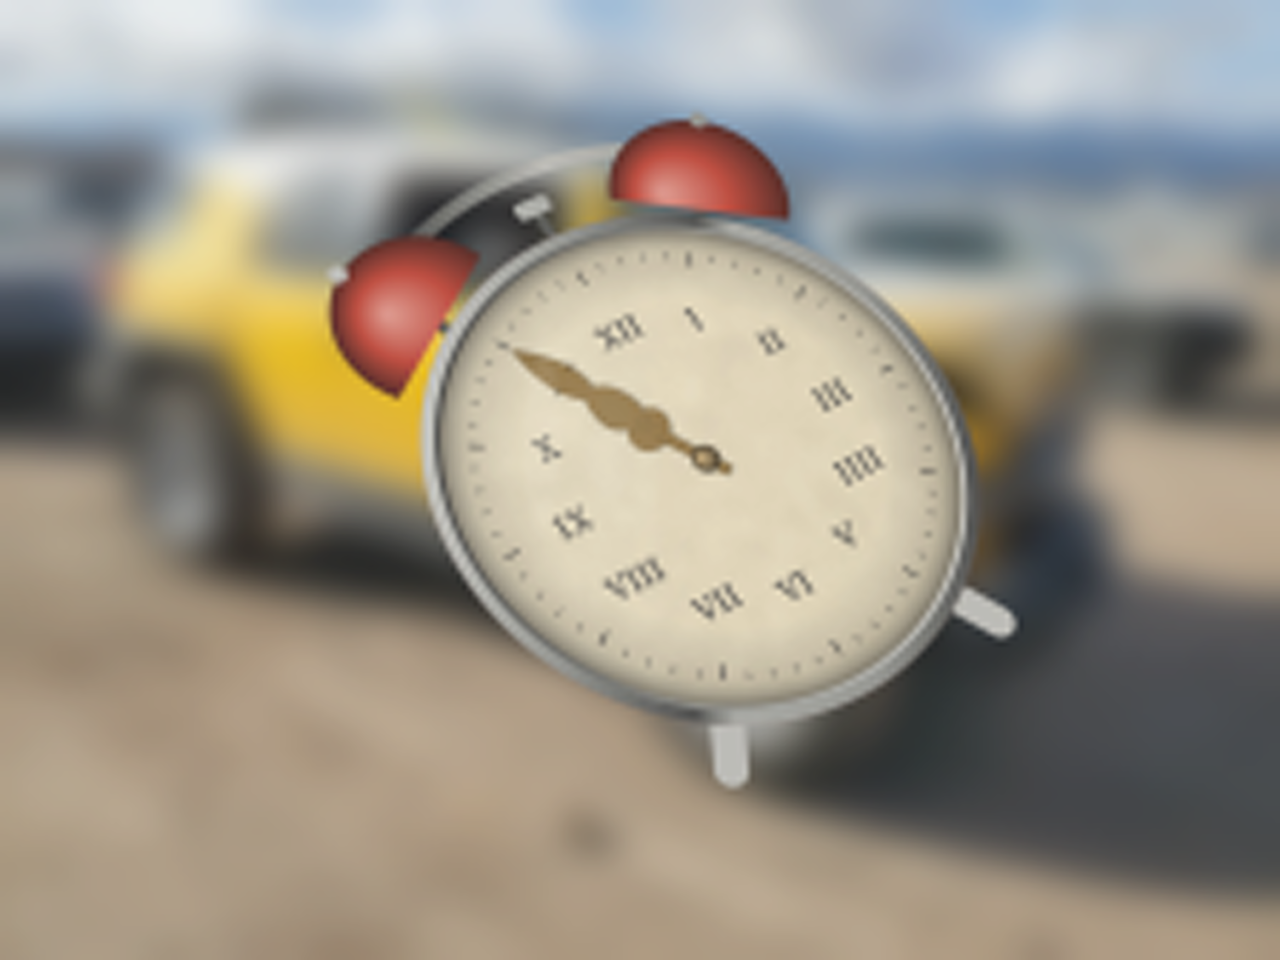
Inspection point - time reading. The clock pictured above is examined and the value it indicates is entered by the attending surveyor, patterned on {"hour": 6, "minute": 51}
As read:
{"hour": 10, "minute": 55}
